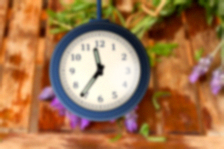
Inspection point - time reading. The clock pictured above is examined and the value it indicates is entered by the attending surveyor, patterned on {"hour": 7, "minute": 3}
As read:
{"hour": 11, "minute": 36}
